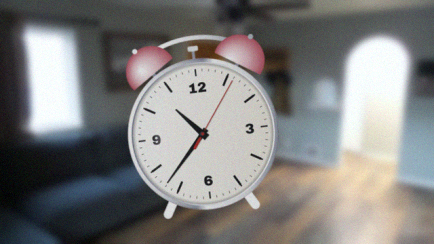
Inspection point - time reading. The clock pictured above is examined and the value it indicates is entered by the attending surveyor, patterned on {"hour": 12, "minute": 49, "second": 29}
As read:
{"hour": 10, "minute": 37, "second": 6}
